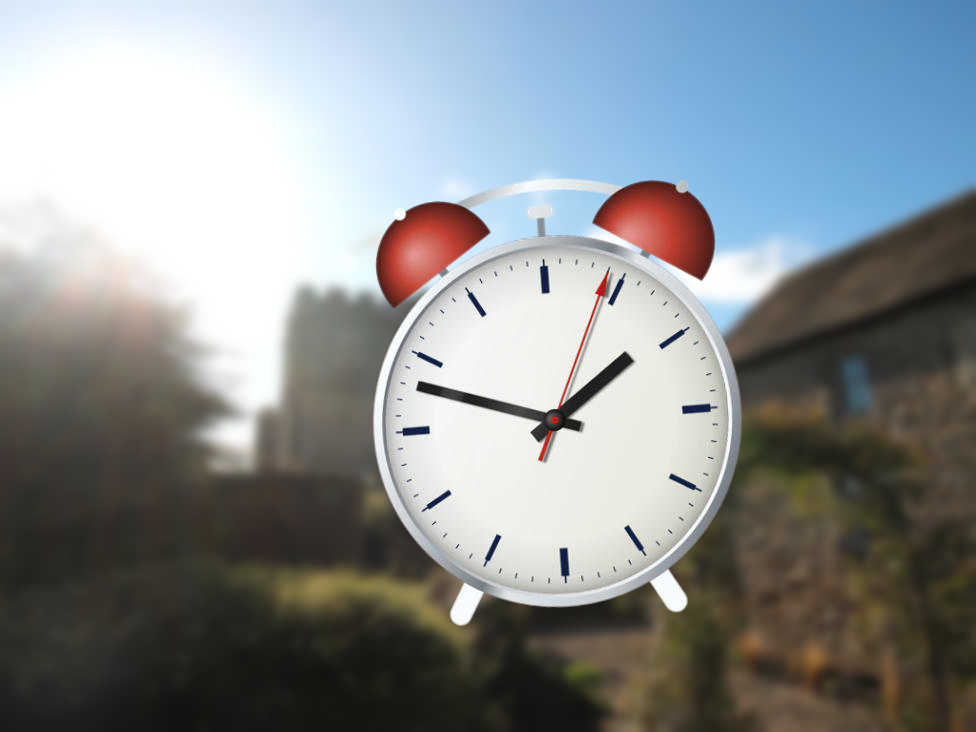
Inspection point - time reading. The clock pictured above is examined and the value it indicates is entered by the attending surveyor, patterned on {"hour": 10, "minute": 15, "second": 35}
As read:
{"hour": 1, "minute": 48, "second": 4}
